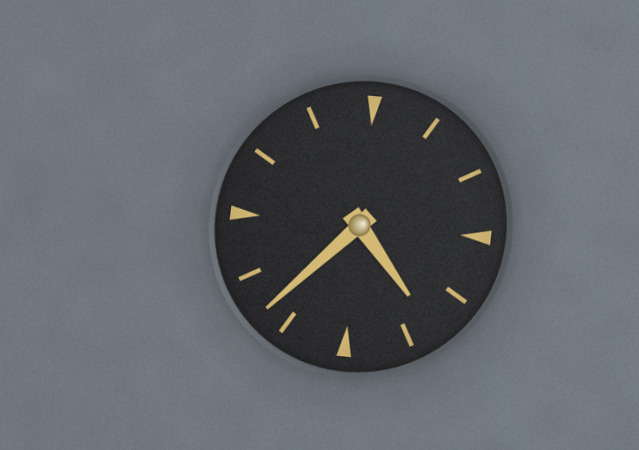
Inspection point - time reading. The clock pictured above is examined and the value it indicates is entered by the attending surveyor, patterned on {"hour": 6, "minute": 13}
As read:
{"hour": 4, "minute": 37}
